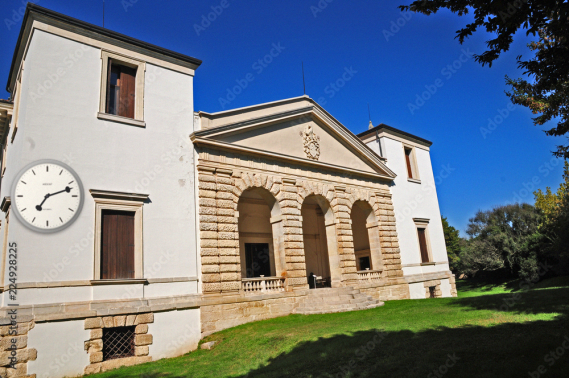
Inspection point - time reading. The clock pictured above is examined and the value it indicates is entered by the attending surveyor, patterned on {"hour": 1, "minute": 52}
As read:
{"hour": 7, "minute": 12}
